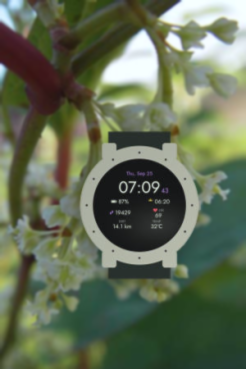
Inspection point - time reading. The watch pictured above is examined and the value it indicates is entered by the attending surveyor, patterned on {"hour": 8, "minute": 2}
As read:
{"hour": 7, "minute": 9}
